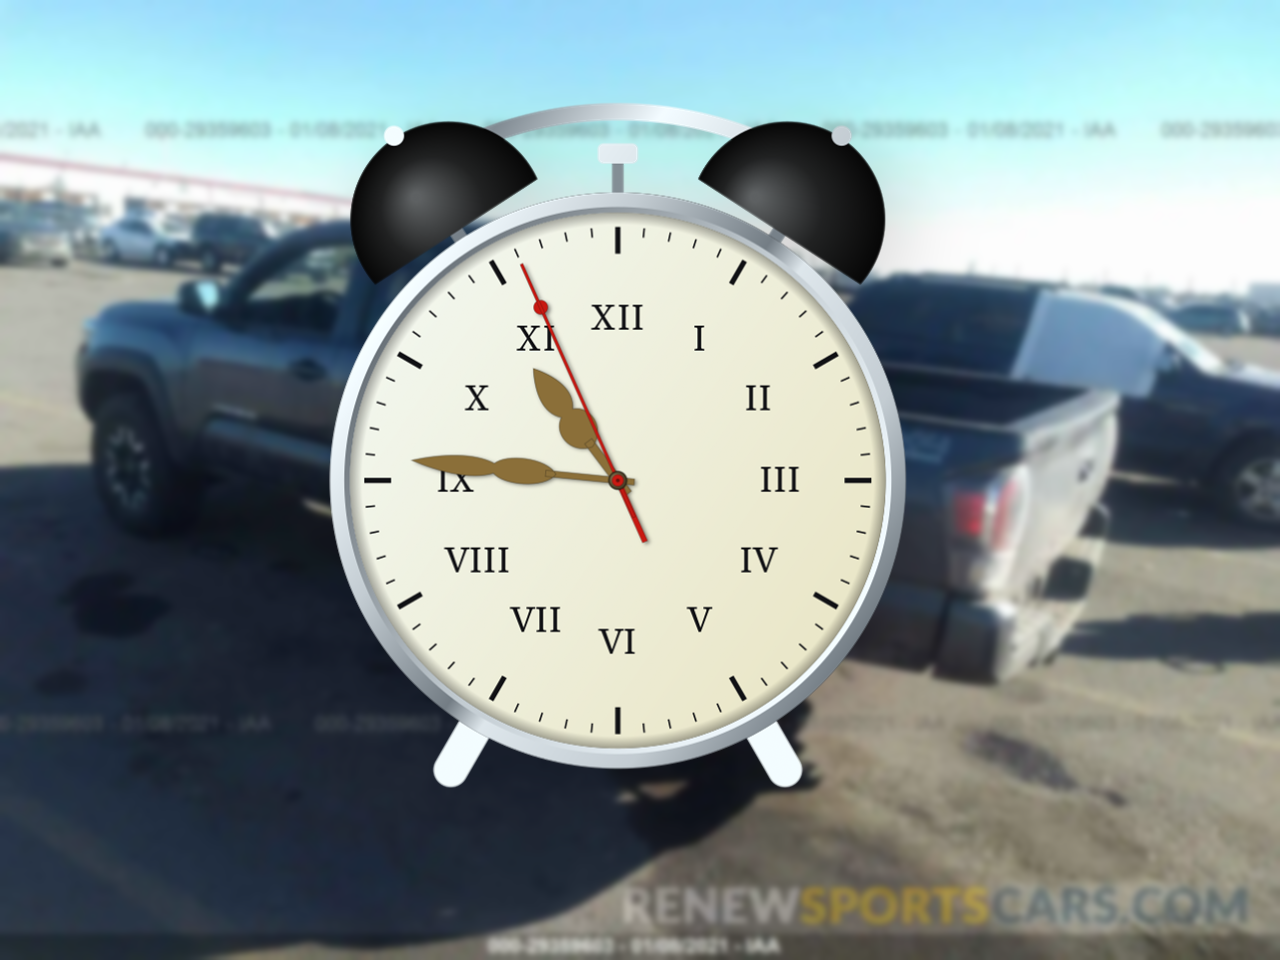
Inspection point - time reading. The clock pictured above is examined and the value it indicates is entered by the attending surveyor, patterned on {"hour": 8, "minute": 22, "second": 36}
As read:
{"hour": 10, "minute": 45, "second": 56}
